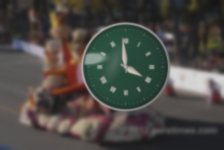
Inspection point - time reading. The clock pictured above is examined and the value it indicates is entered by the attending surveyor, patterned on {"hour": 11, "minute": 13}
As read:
{"hour": 3, "minute": 59}
